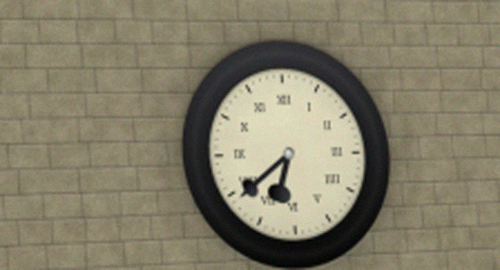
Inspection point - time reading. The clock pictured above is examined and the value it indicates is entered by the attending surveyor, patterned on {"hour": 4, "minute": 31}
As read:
{"hour": 6, "minute": 39}
